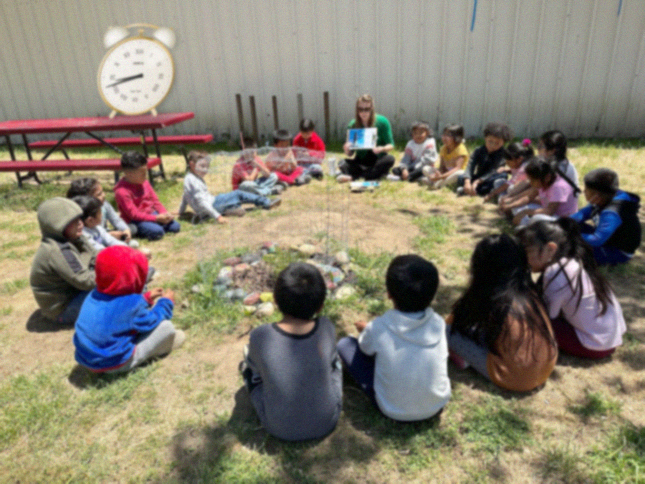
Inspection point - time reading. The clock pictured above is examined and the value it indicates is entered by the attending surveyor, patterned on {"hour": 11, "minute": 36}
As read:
{"hour": 8, "minute": 42}
